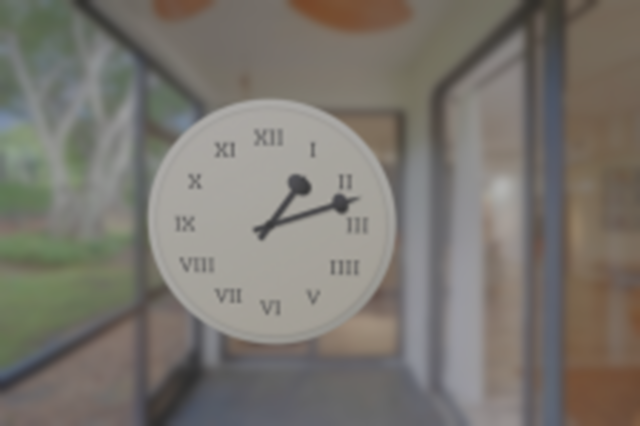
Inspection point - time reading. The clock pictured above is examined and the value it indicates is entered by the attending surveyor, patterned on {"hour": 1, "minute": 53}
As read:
{"hour": 1, "minute": 12}
